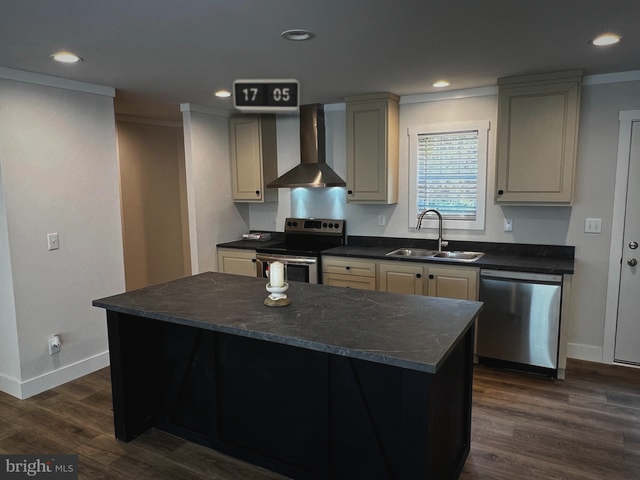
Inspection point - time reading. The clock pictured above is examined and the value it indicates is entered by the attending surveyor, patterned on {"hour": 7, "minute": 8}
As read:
{"hour": 17, "minute": 5}
